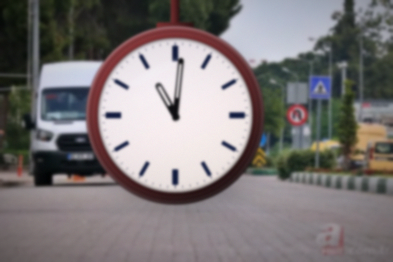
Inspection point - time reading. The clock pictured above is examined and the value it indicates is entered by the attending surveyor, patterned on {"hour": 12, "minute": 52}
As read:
{"hour": 11, "minute": 1}
